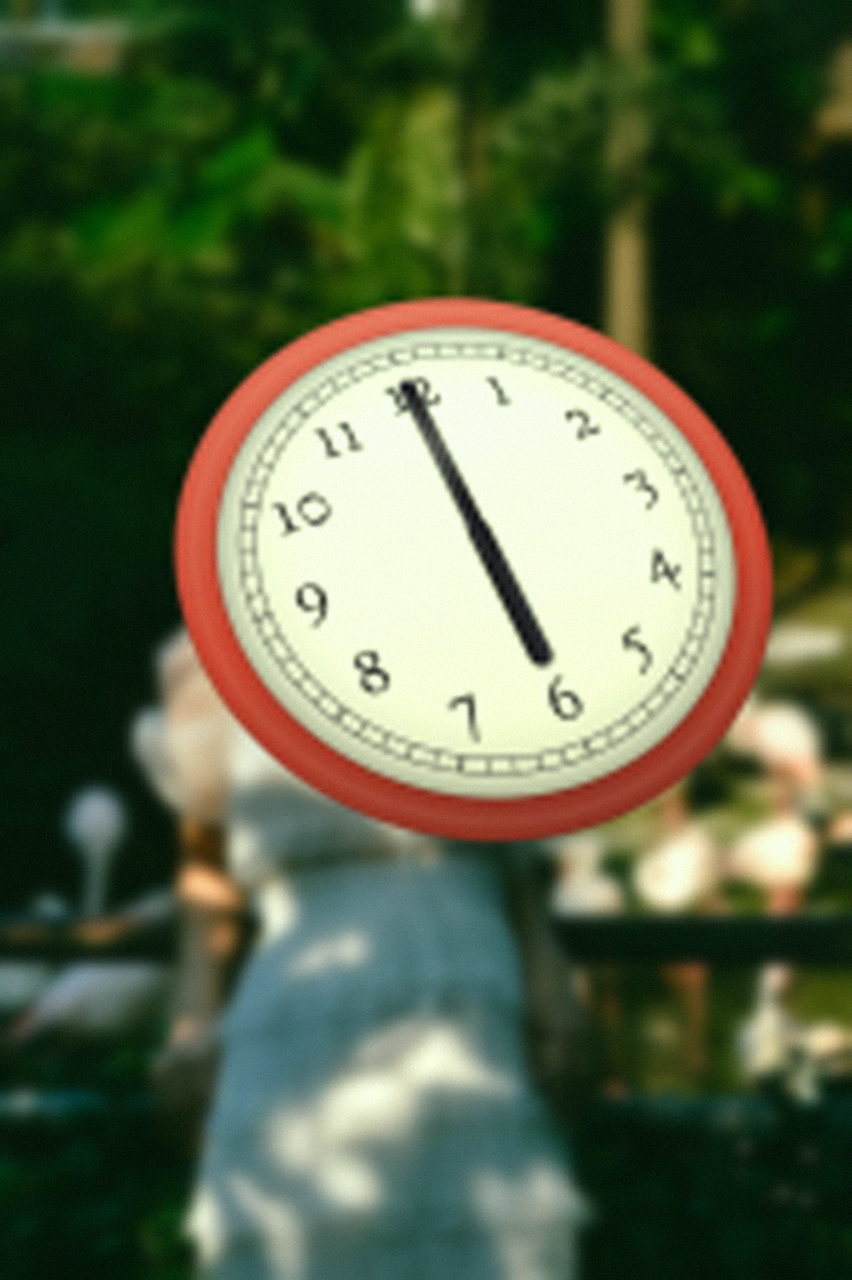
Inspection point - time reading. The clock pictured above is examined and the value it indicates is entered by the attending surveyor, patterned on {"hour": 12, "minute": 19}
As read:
{"hour": 6, "minute": 0}
